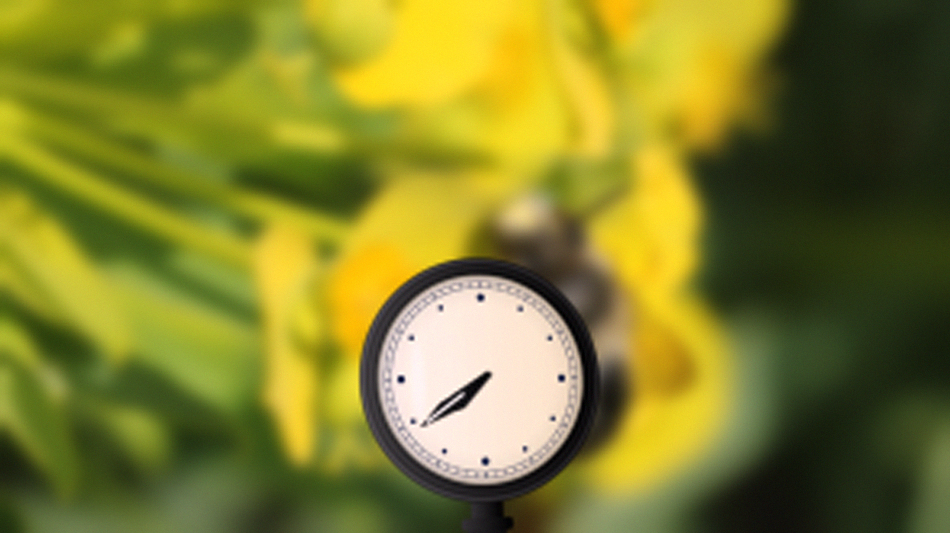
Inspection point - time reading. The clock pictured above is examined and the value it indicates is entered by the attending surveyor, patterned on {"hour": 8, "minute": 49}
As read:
{"hour": 7, "minute": 39}
